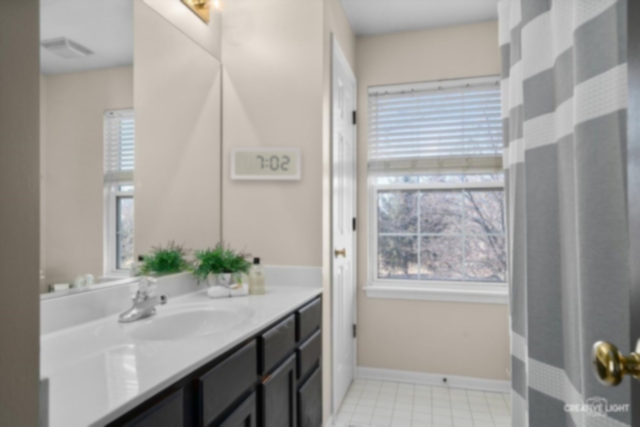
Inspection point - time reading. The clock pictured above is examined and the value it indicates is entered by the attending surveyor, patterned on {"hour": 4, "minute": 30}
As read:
{"hour": 7, "minute": 2}
